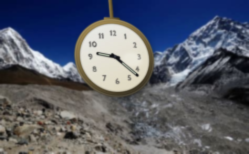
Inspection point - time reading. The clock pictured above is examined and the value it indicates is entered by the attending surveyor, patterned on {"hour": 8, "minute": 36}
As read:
{"hour": 9, "minute": 22}
